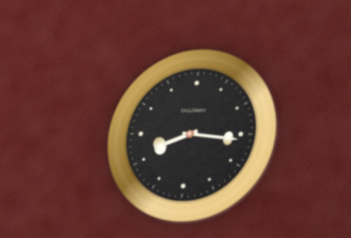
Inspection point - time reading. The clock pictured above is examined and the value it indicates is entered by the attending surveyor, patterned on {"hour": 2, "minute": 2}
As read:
{"hour": 8, "minute": 16}
